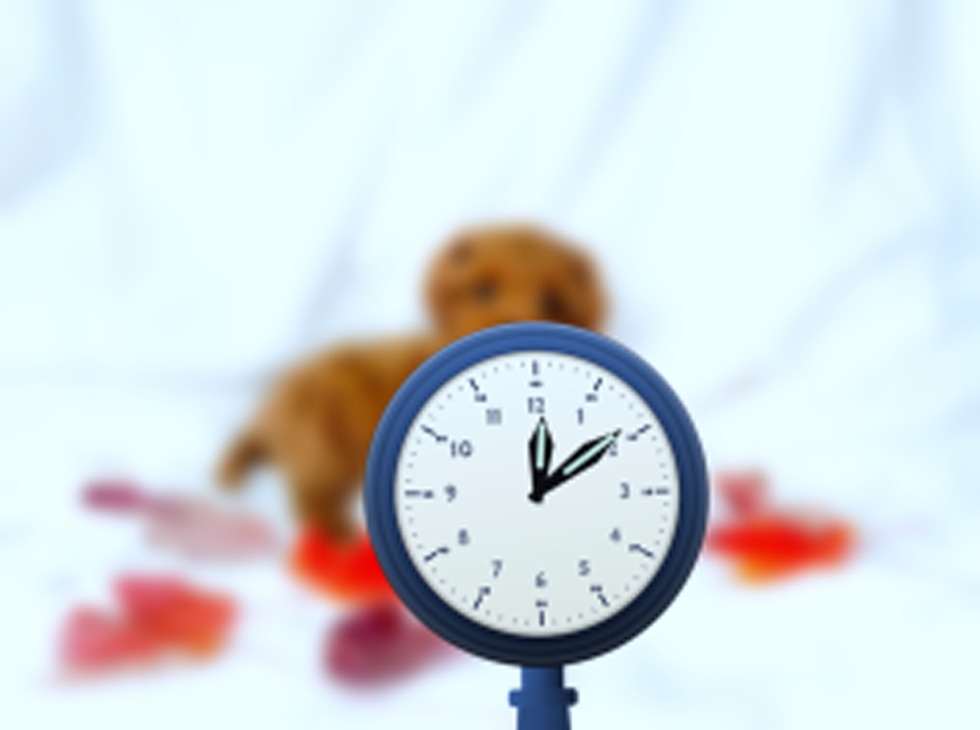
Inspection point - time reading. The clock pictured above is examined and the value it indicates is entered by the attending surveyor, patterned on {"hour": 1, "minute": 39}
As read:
{"hour": 12, "minute": 9}
